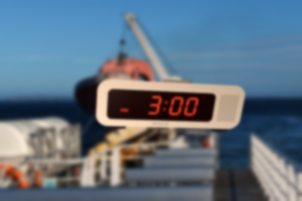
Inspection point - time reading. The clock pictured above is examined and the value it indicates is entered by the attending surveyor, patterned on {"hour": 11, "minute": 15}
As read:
{"hour": 3, "minute": 0}
